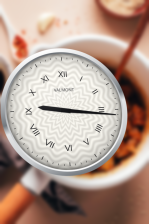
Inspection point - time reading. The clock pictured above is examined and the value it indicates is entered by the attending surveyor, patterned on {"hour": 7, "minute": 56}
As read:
{"hour": 9, "minute": 16}
